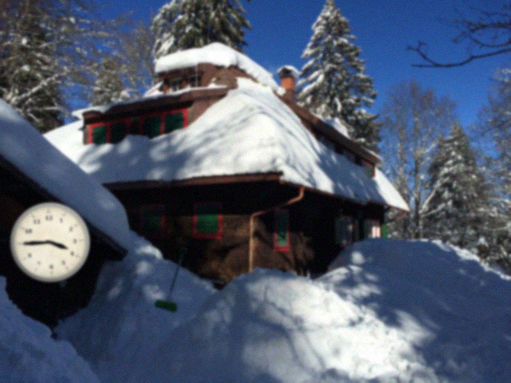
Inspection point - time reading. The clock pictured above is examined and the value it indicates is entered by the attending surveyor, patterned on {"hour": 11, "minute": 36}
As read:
{"hour": 3, "minute": 45}
